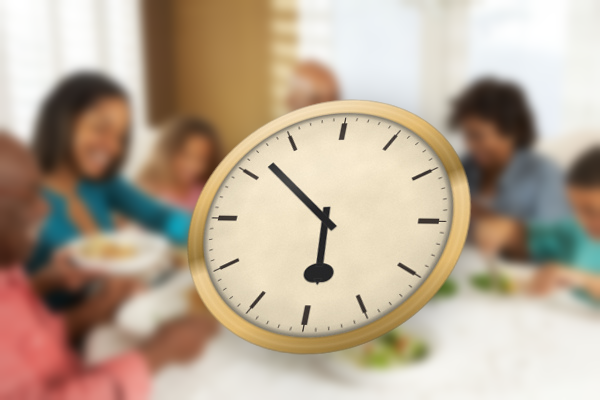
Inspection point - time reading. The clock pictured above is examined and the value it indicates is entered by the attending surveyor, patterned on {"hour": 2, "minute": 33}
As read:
{"hour": 5, "minute": 52}
